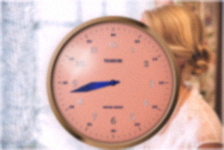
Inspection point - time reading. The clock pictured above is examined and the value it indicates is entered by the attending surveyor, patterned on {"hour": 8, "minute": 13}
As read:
{"hour": 8, "minute": 43}
